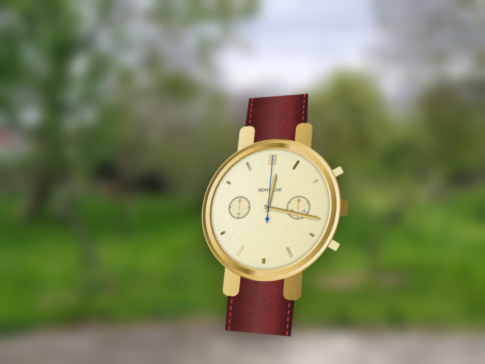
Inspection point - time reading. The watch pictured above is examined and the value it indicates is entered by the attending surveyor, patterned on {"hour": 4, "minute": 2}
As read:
{"hour": 12, "minute": 17}
